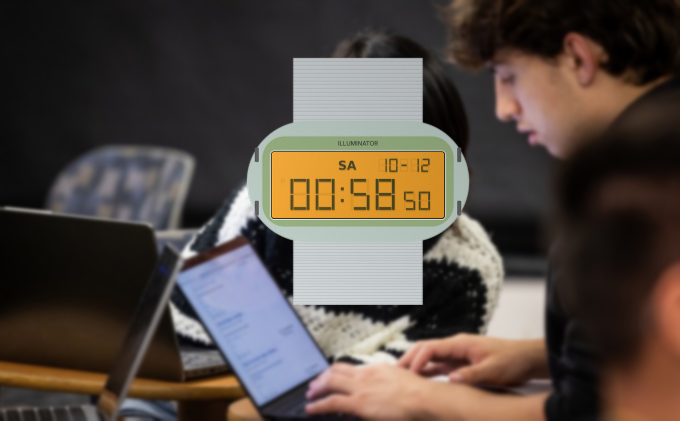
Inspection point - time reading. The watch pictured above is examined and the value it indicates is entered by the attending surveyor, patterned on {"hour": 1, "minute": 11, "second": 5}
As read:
{"hour": 0, "minute": 58, "second": 50}
